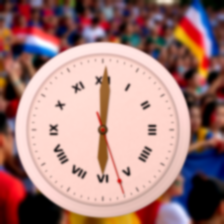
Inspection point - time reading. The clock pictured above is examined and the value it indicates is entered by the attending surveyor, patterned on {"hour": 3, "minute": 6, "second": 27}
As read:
{"hour": 6, "minute": 0, "second": 27}
